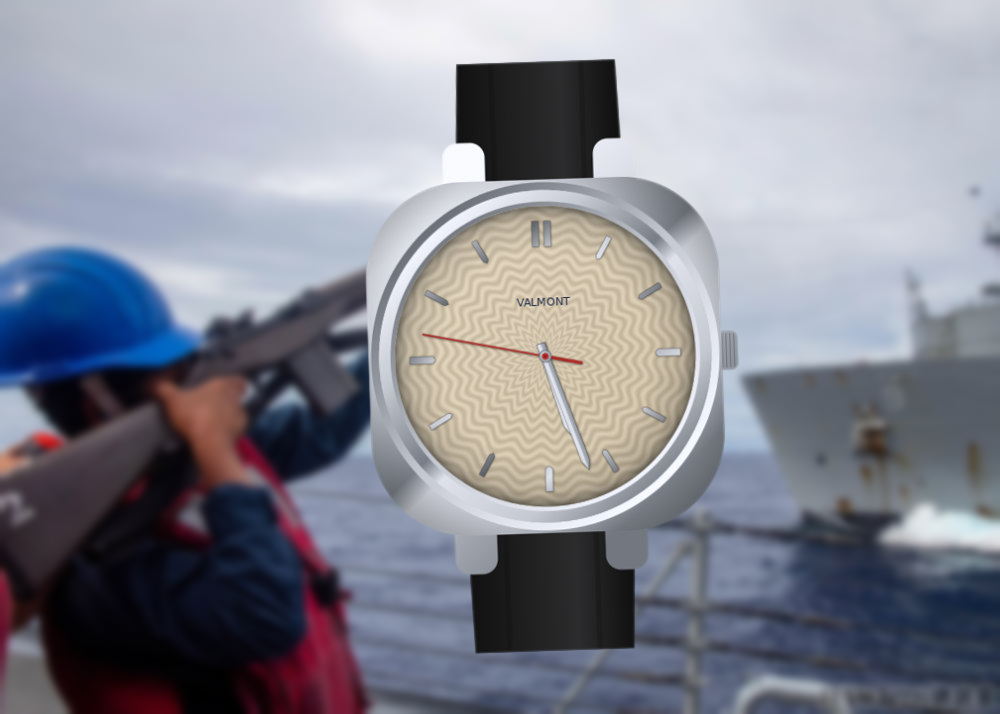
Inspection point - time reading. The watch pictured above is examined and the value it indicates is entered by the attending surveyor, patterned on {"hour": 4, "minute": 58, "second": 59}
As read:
{"hour": 5, "minute": 26, "second": 47}
